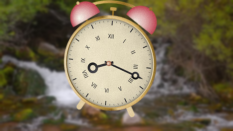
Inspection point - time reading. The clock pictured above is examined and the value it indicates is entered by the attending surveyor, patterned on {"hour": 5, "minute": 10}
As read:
{"hour": 8, "minute": 18}
